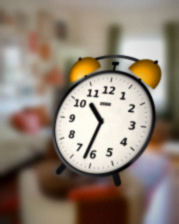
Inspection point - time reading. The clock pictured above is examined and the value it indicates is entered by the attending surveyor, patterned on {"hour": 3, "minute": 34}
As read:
{"hour": 10, "minute": 32}
